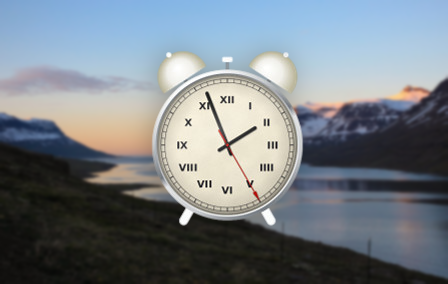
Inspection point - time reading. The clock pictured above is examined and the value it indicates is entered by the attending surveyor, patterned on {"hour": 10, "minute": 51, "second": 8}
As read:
{"hour": 1, "minute": 56, "second": 25}
